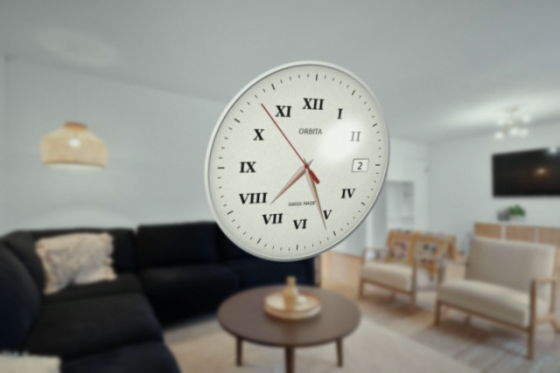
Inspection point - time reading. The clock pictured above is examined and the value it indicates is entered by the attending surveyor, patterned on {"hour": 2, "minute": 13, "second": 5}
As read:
{"hour": 7, "minute": 25, "second": 53}
